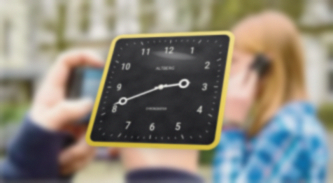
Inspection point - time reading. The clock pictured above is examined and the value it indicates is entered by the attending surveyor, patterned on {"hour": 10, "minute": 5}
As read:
{"hour": 2, "minute": 41}
